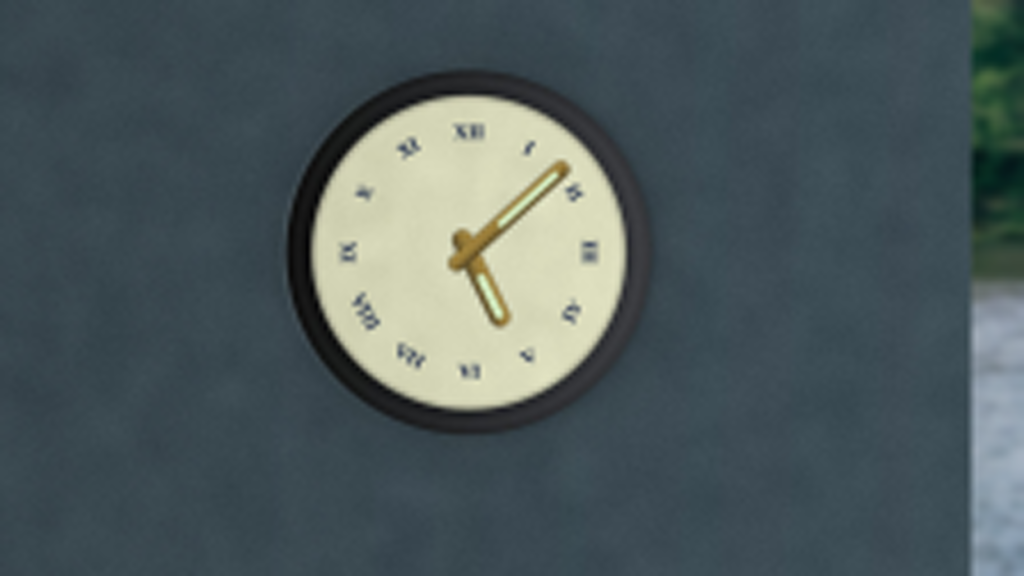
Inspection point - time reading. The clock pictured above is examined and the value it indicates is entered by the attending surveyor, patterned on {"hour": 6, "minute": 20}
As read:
{"hour": 5, "minute": 8}
